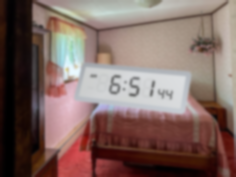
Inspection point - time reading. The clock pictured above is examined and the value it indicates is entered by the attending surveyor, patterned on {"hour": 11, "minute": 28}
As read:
{"hour": 6, "minute": 51}
